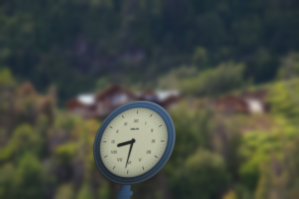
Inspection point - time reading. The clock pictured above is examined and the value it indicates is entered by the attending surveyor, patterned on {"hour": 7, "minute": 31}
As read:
{"hour": 8, "minute": 31}
